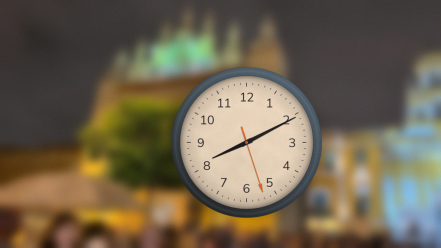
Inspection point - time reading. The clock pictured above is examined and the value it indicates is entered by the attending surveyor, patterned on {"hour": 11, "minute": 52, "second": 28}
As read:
{"hour": 8, "minute": 10, "second": 27}
